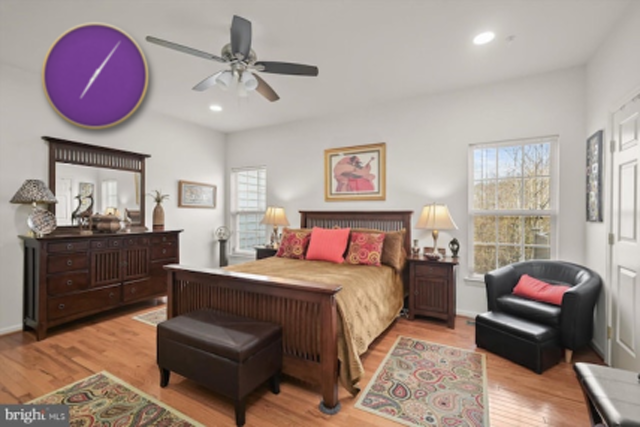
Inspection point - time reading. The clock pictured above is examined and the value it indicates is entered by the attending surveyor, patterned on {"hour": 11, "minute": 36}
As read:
{"hour": 7, "minute": 6}
